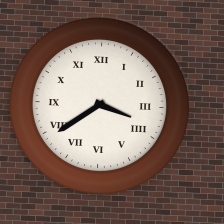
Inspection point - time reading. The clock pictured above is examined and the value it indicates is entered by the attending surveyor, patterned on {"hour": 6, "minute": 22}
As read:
{"hour": 3, "minute": 39}
